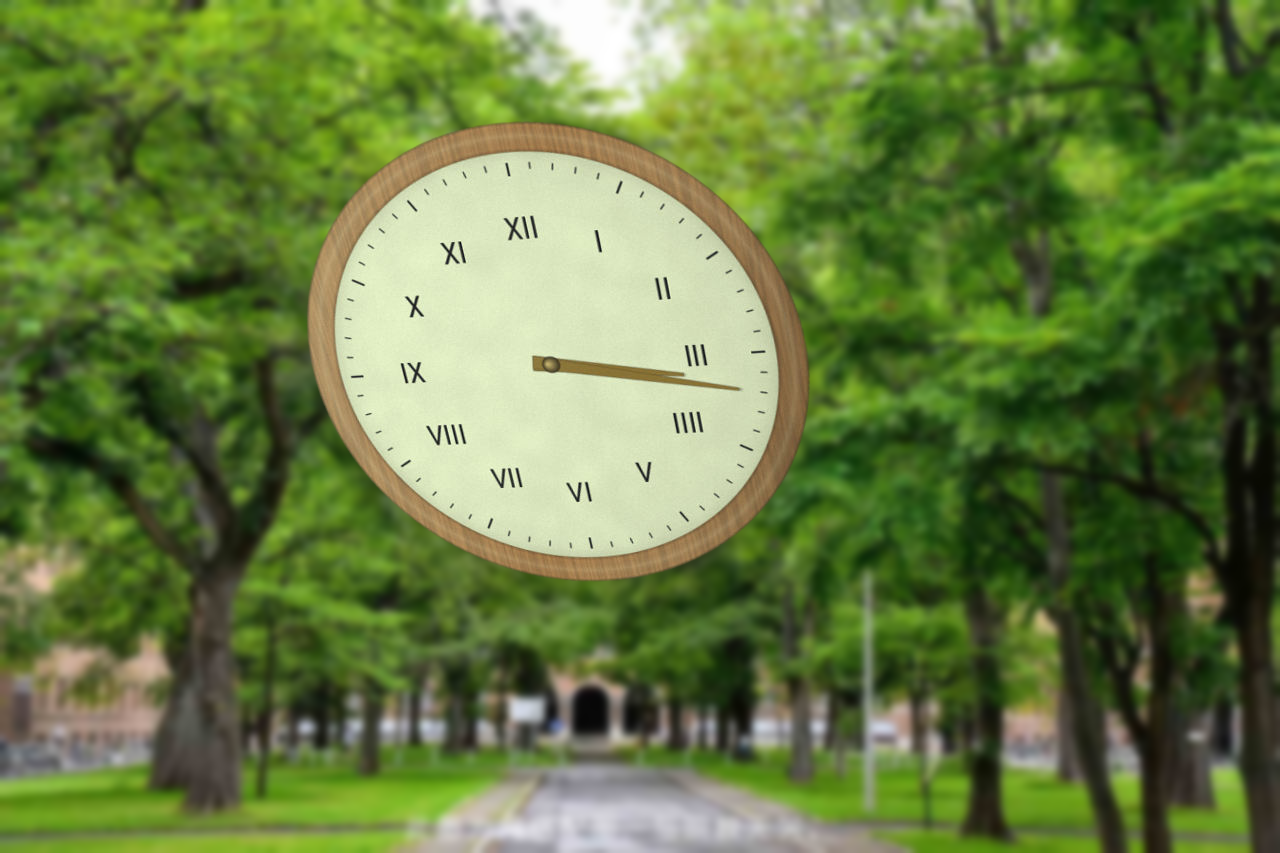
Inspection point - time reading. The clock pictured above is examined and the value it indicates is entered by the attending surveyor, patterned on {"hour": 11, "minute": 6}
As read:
{"hour": 3, "minute": 17}
